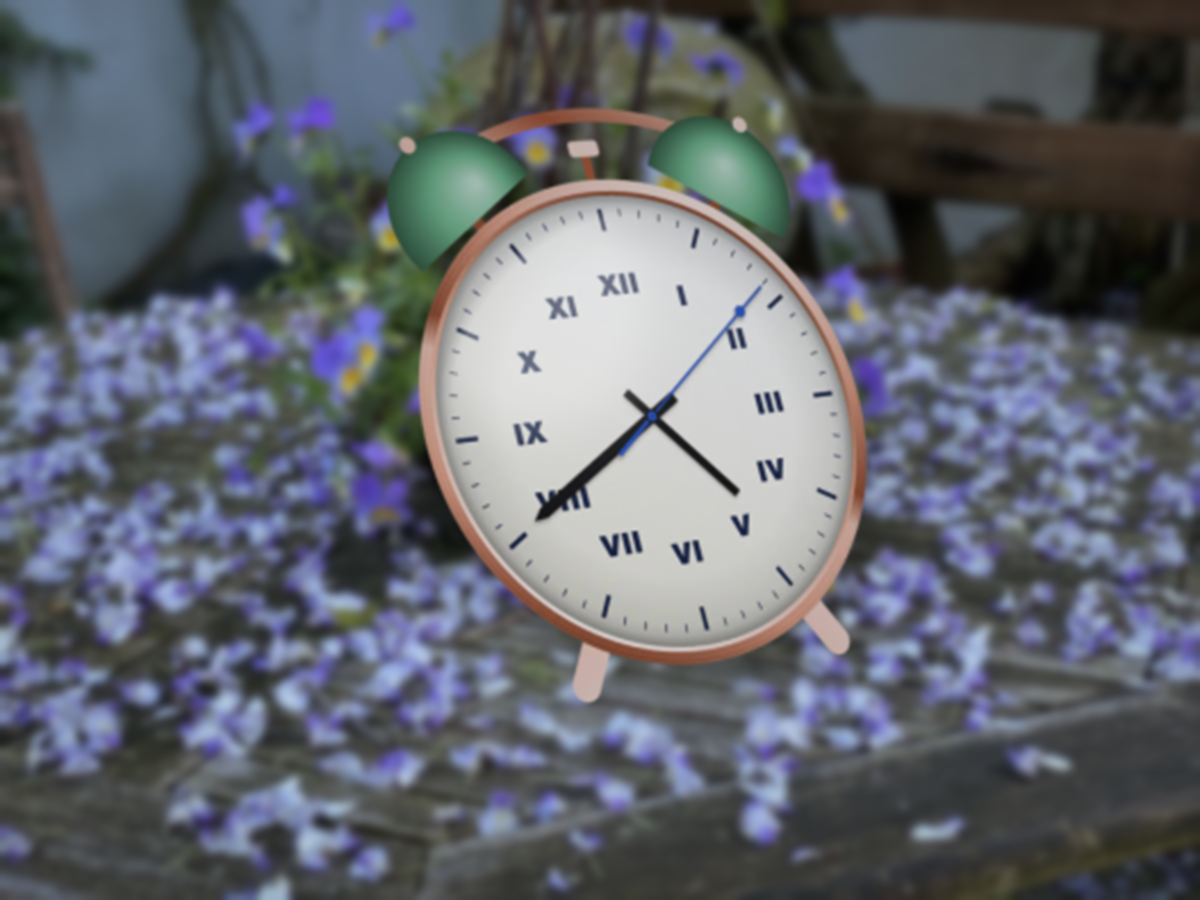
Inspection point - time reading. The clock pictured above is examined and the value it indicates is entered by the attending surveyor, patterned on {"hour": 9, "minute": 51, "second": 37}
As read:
{"hour": 4, "minute": 40, "second": 9}
